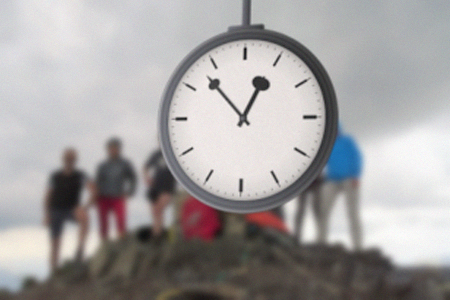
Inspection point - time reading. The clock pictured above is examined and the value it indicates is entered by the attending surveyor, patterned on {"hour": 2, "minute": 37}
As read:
{"hour": 12, "minute": 53}
